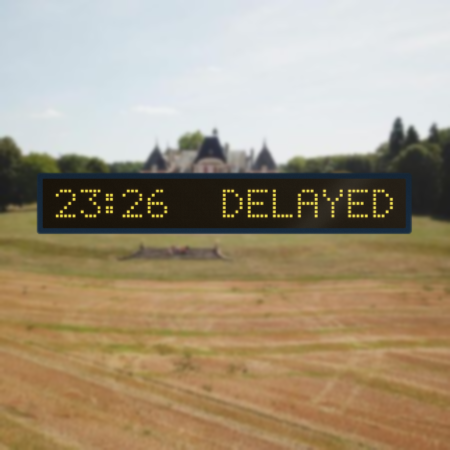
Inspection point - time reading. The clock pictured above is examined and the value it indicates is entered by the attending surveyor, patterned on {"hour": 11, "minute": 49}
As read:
{"hour": 23, "minute": 26}
